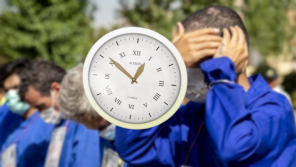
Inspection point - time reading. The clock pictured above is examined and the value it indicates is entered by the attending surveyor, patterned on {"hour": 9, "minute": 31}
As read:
{"hour": 12, "minute": 51}
